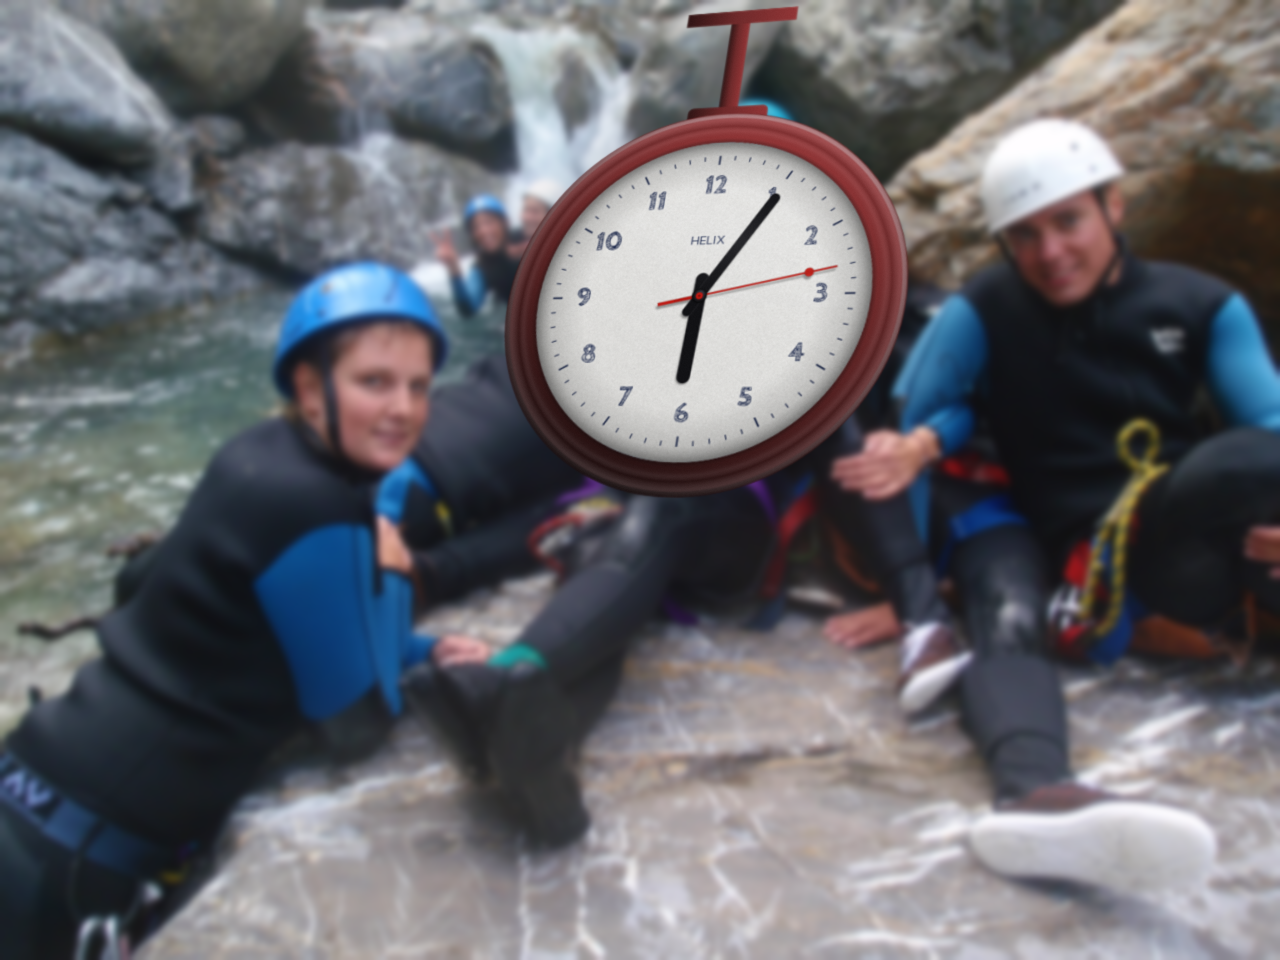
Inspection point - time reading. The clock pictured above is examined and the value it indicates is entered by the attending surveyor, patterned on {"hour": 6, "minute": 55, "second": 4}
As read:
{"hour": 6, "minute": 5, "second": 13}
